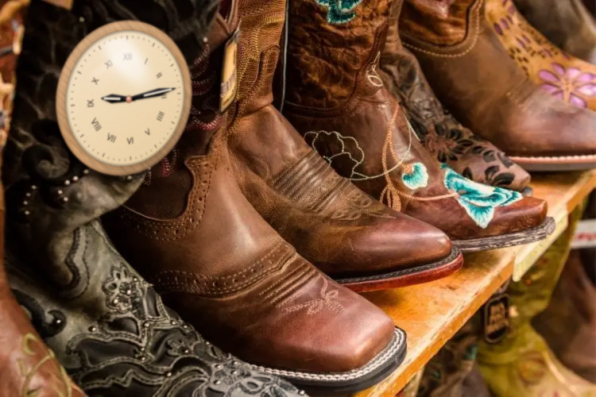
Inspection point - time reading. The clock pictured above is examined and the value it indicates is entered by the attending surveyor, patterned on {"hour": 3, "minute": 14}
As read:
{"hour": 9, "minute": 14}
